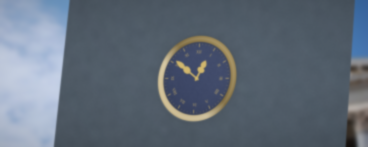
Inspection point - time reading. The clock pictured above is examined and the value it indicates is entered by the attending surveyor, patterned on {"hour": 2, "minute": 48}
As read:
{"hour": 12, "minute": 51}
